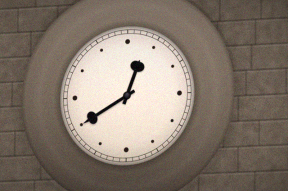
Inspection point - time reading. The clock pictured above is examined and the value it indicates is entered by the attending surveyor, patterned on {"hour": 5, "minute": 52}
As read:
{"hour": 12, "minute": 40}
